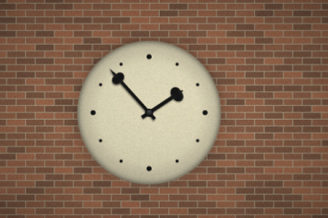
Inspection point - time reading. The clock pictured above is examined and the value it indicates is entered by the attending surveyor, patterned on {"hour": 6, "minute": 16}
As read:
{"hour": 1, "minute": 53}
